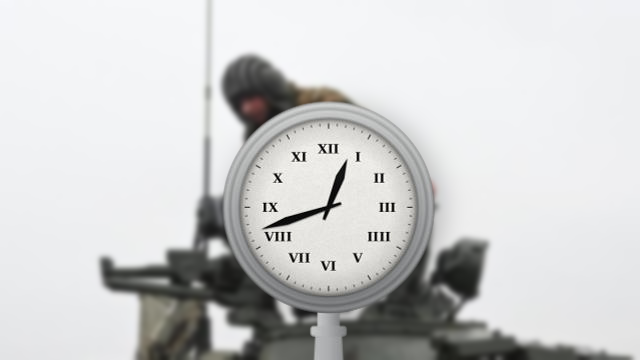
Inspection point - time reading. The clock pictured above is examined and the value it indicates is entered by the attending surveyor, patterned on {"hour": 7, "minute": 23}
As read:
{"hour": 12, "minute": 42}
